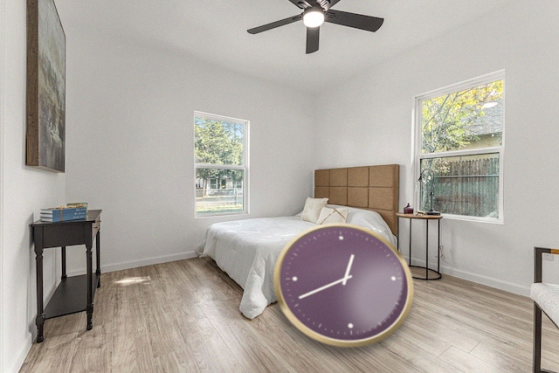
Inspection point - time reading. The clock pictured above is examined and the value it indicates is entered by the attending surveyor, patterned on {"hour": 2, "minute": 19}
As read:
{"hour": 12, "minute": 41}
